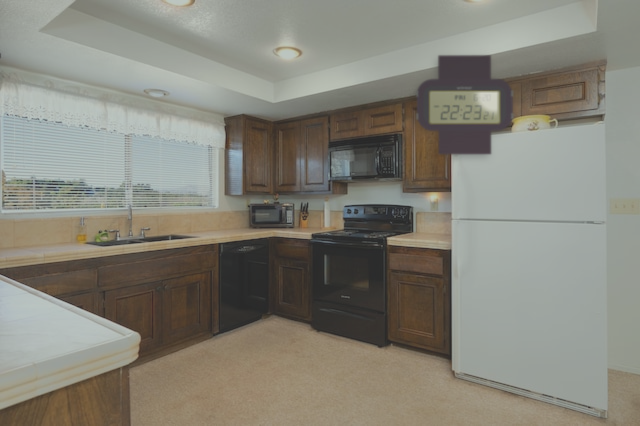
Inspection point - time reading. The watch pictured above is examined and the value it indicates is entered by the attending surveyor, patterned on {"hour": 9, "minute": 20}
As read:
{"hour": 22, "minute": 23}
